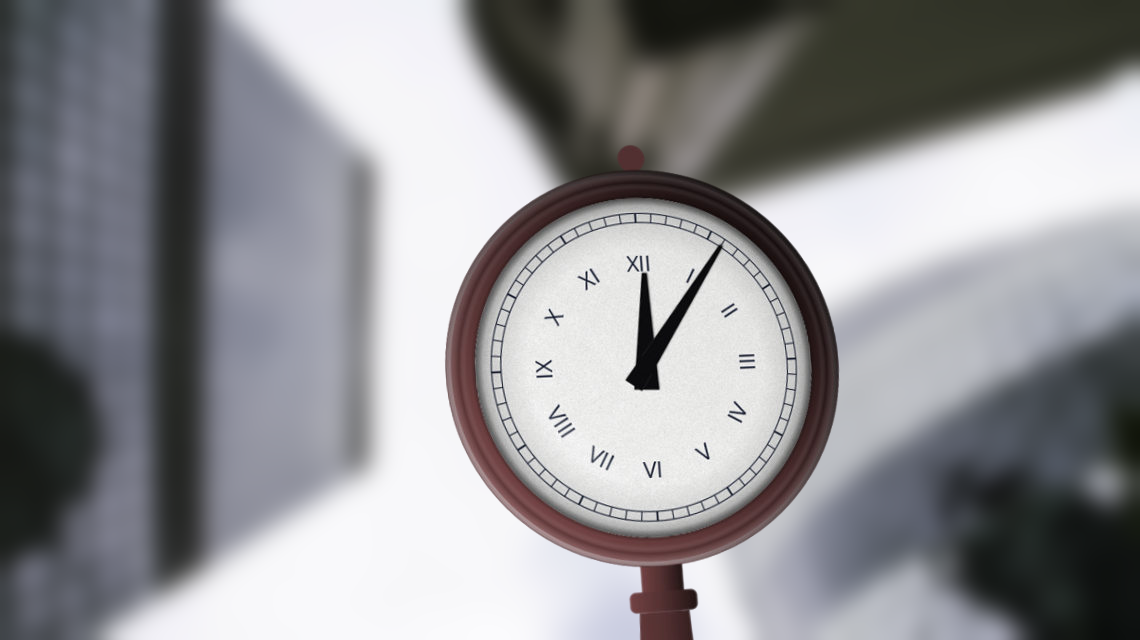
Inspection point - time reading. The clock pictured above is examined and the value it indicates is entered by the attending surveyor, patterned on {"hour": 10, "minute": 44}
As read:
{"hour": 12, "minute": 6}
